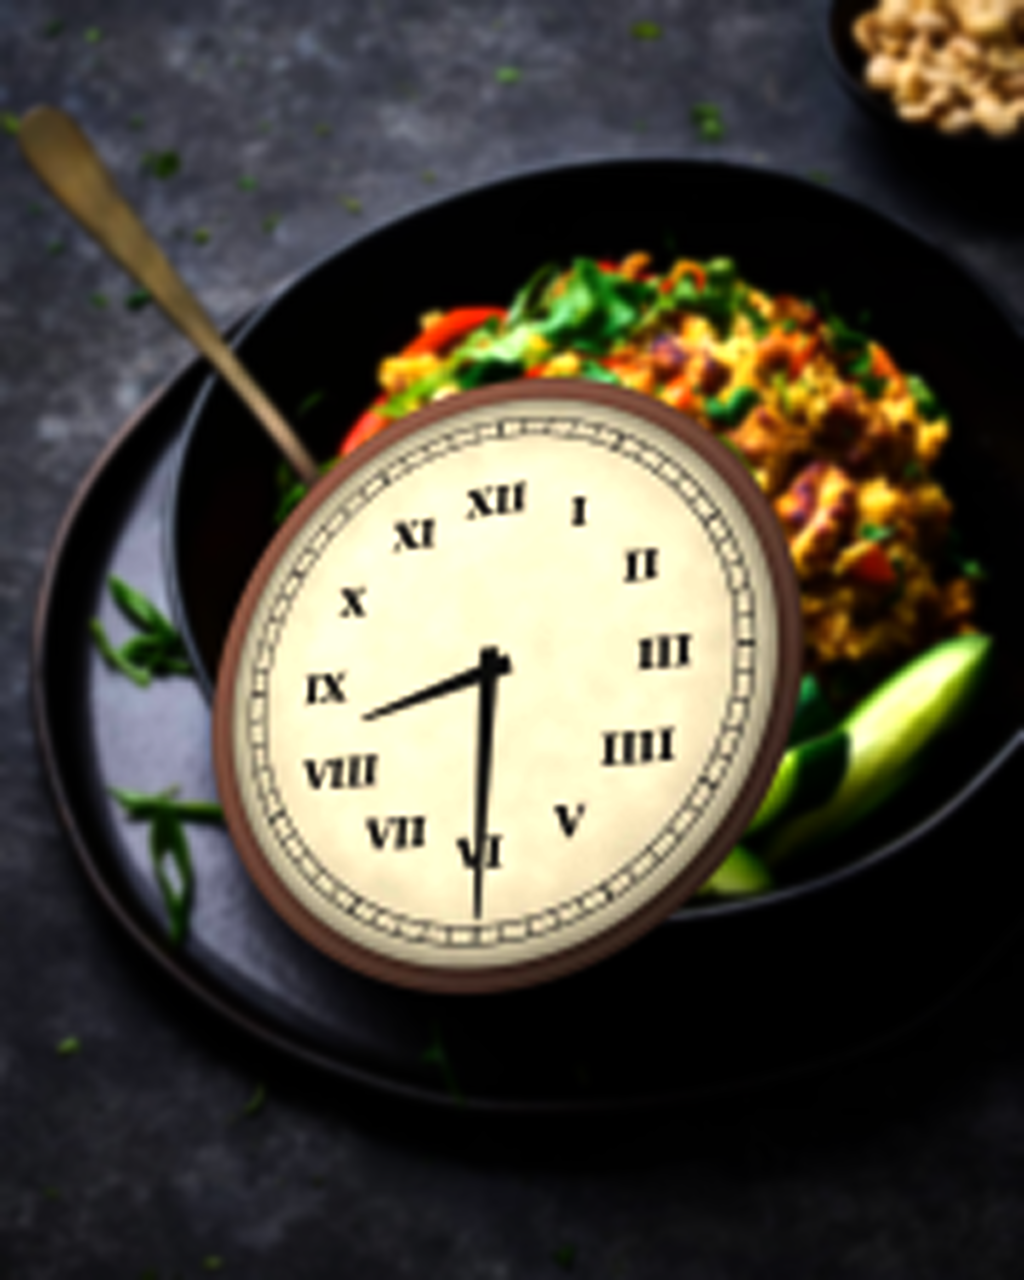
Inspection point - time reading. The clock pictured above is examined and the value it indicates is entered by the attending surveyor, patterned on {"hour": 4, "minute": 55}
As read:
{"hour": 8, "minute": 30}
